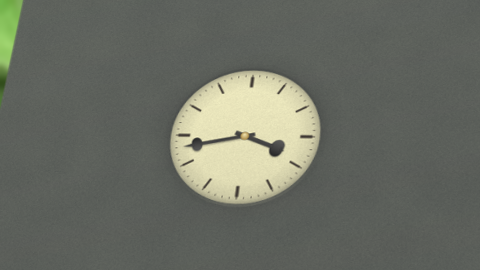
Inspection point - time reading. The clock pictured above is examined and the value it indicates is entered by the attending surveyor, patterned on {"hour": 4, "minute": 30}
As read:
{"hour": 3, "minute": 43}
